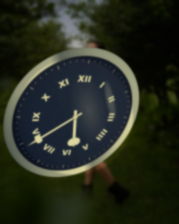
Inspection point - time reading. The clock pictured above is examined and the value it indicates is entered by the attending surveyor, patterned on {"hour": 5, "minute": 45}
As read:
{"hour": 5, "minute": 39}
